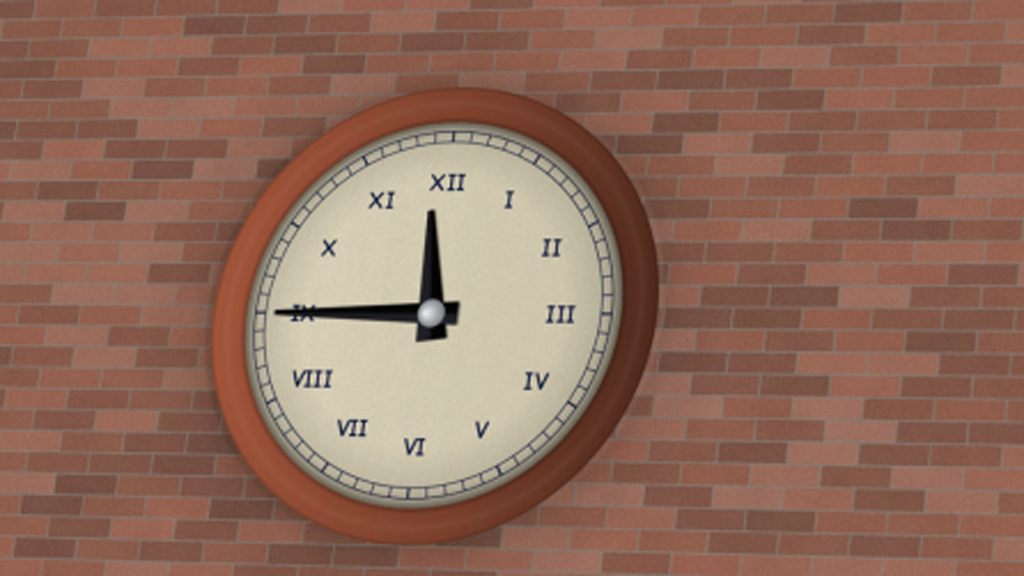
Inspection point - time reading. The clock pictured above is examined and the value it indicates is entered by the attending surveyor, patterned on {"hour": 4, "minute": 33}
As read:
{"hour": 11, "minute": 45}
